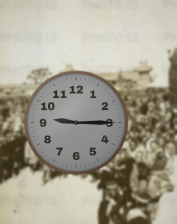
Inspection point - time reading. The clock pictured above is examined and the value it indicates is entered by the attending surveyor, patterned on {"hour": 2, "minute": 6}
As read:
{"hour": 9, "minute": 15}
